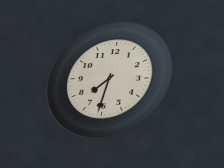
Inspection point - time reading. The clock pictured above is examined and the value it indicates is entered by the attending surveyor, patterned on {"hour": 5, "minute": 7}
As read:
{"hour": 7, "minute": 31}
